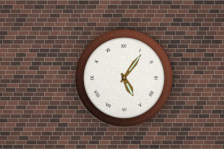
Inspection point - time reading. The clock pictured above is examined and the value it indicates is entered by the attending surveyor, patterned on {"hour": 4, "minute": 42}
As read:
{"hour": 5, "minute": 6}
